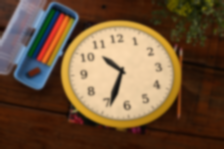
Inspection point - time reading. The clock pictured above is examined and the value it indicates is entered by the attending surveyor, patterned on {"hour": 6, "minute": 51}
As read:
{"hour": 10, "minute": 34}
